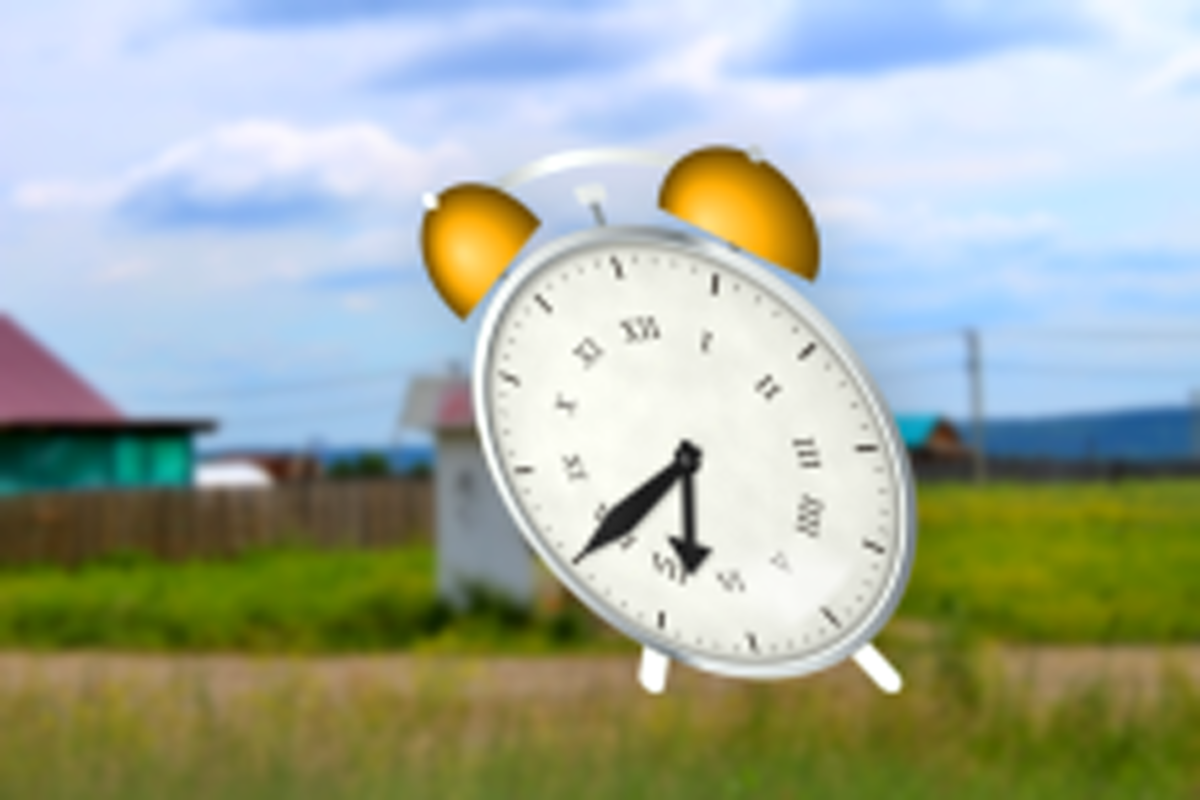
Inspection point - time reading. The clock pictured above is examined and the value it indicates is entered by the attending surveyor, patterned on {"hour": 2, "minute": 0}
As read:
{"hour": 6, "minute": 40}
